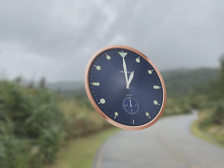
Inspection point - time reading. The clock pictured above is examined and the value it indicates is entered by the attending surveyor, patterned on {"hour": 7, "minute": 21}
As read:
{"hour": 1, "minute": 0}
